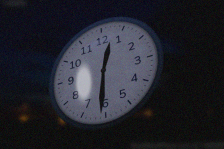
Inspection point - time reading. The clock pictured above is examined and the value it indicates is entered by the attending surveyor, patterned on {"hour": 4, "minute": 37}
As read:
{"hour": 12, "minute": 31}
